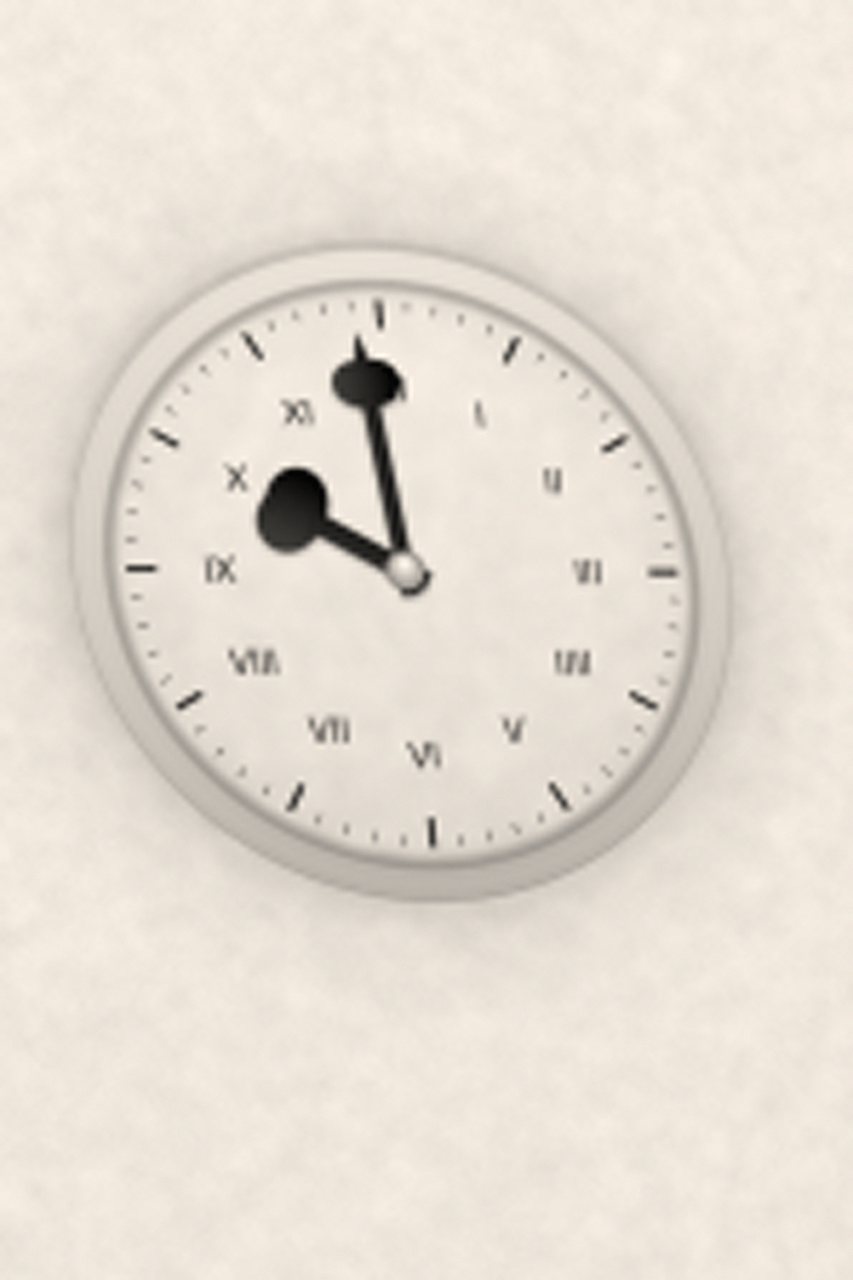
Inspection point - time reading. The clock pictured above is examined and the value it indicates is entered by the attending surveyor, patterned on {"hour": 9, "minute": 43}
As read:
{"hour": 9, "minute": 59}
